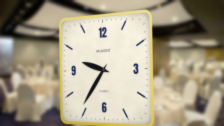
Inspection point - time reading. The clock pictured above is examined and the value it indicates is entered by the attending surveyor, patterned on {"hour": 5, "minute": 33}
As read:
{"hour": 9, "minute": 36}
